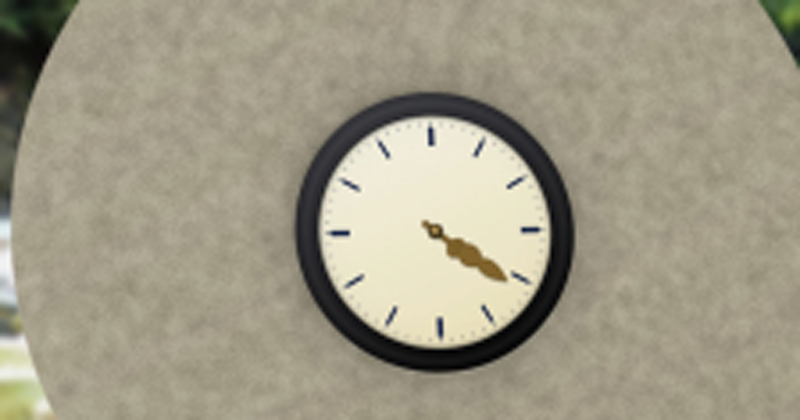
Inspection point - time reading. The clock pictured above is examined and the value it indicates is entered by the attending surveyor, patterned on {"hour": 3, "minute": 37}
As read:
{"hour": 4, "minute": 21}
